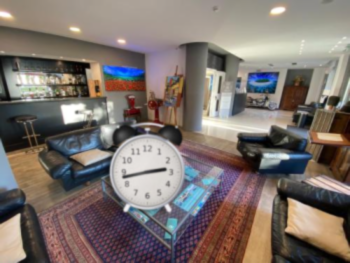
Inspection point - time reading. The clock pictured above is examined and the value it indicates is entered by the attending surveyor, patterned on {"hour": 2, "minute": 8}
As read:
{"hour": 2, "minute": 43}
